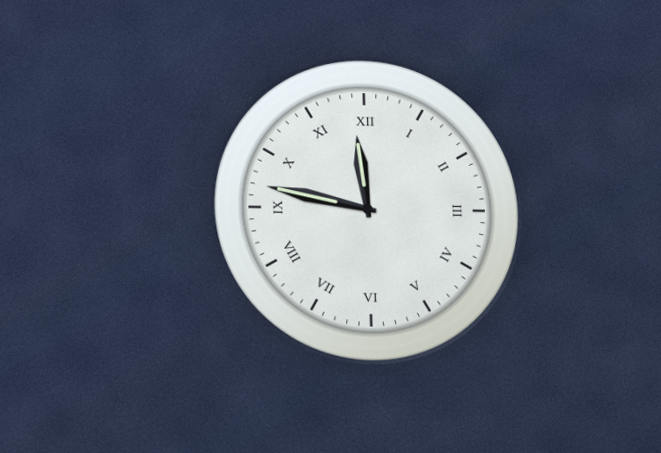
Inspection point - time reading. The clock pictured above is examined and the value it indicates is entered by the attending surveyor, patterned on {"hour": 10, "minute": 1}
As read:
{"hour": 11, "minute": 47}
